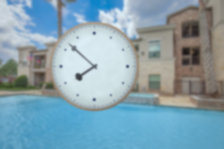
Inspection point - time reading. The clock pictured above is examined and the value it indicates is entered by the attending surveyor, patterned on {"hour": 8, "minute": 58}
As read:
{"hour": 7, "minute": 52}
